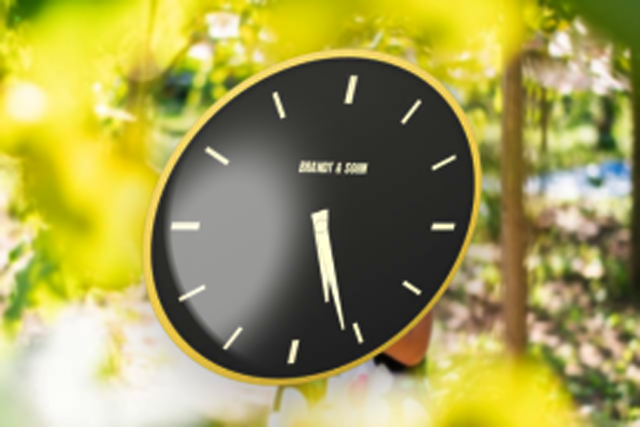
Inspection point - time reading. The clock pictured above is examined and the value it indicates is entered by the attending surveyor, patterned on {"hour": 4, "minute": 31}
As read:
{"hour": 5, "minute": 26}
